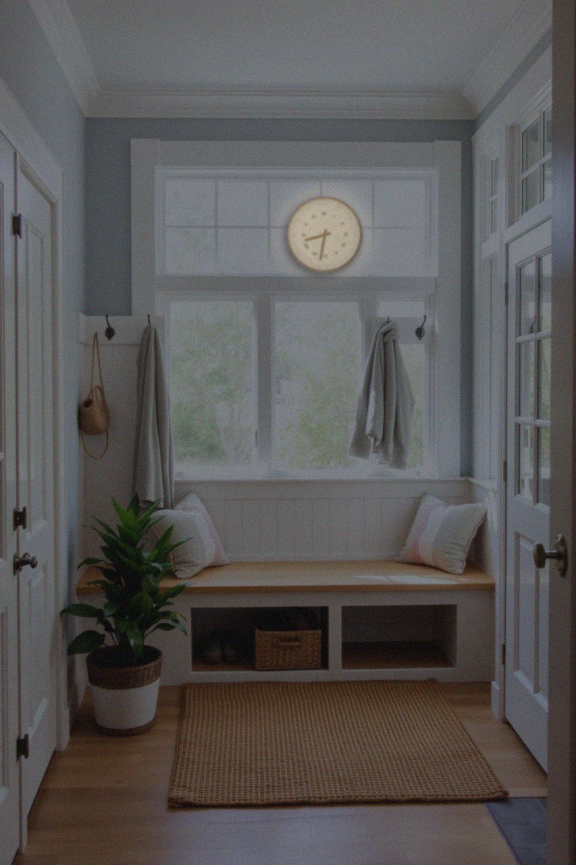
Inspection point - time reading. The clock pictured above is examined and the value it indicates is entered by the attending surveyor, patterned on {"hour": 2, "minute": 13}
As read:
{"hour": 8, "minute": 32}
